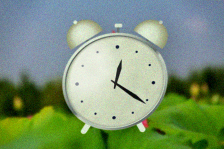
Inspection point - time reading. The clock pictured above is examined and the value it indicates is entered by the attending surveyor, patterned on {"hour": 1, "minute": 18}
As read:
{"hour": 12, "minute": 21}
